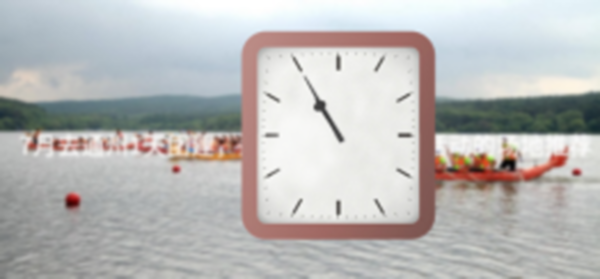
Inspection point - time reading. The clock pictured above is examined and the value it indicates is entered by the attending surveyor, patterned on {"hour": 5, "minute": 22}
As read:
{"hour": 10, "minute": 55}
